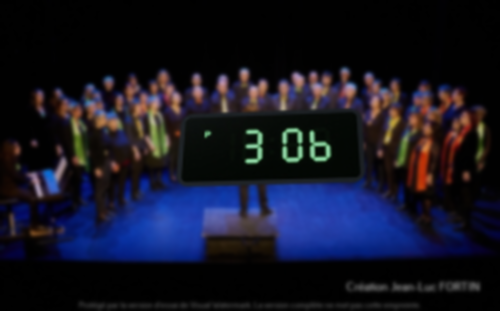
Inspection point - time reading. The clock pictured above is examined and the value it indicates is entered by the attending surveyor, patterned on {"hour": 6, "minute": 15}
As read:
{"hour": 3, "minute": 6}
